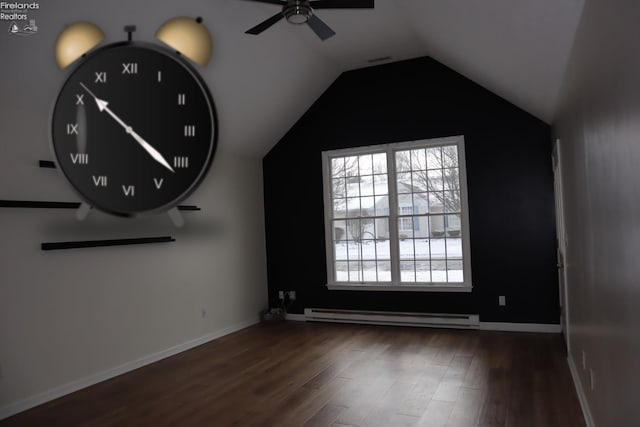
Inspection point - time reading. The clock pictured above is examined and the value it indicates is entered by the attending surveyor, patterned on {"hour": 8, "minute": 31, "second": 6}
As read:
{"hour": 10, "minute": 21, "second": 52}
